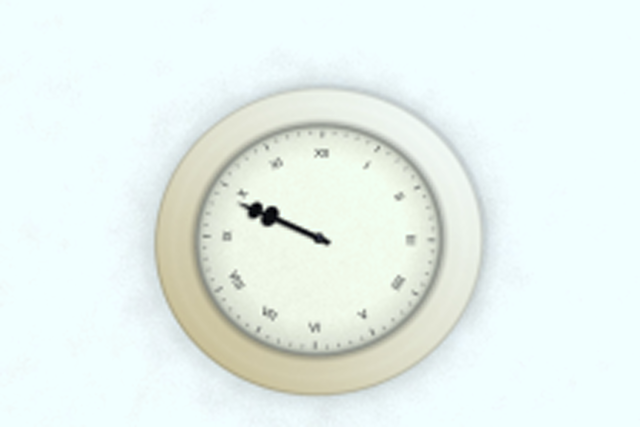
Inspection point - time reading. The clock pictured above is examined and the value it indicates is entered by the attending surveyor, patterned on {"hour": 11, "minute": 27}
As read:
{"hour": 9, "minute": 49}
